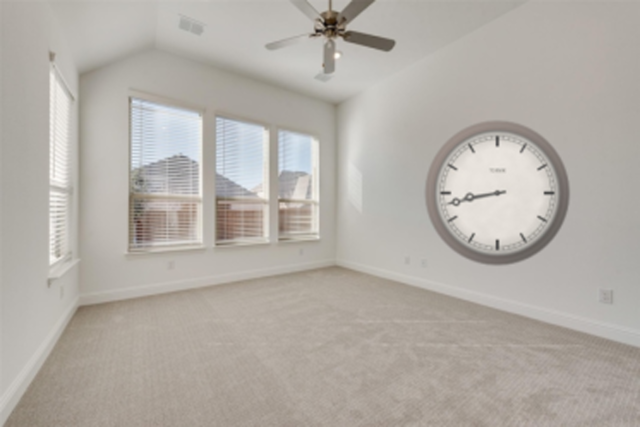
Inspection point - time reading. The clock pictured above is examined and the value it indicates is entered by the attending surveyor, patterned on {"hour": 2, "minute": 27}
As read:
{"hour": 8, "minute": 43}
